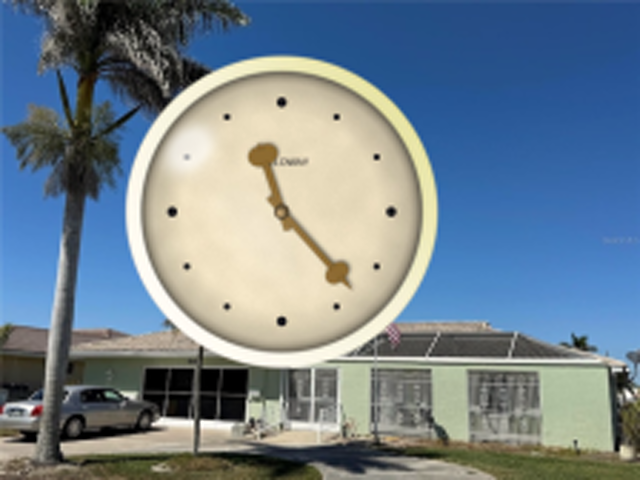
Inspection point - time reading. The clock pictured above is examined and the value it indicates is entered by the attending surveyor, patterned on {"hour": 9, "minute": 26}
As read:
{"hour": 11, "minute": 23}
